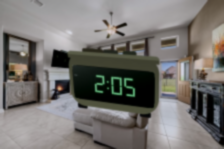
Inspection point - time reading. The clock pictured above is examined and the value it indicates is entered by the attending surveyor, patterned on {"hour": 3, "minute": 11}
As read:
{"hour": 2, "minute": 5}
